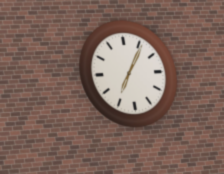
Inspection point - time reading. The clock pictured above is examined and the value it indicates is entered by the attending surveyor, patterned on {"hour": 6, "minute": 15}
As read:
{"hour": 7, "minute": 6}
